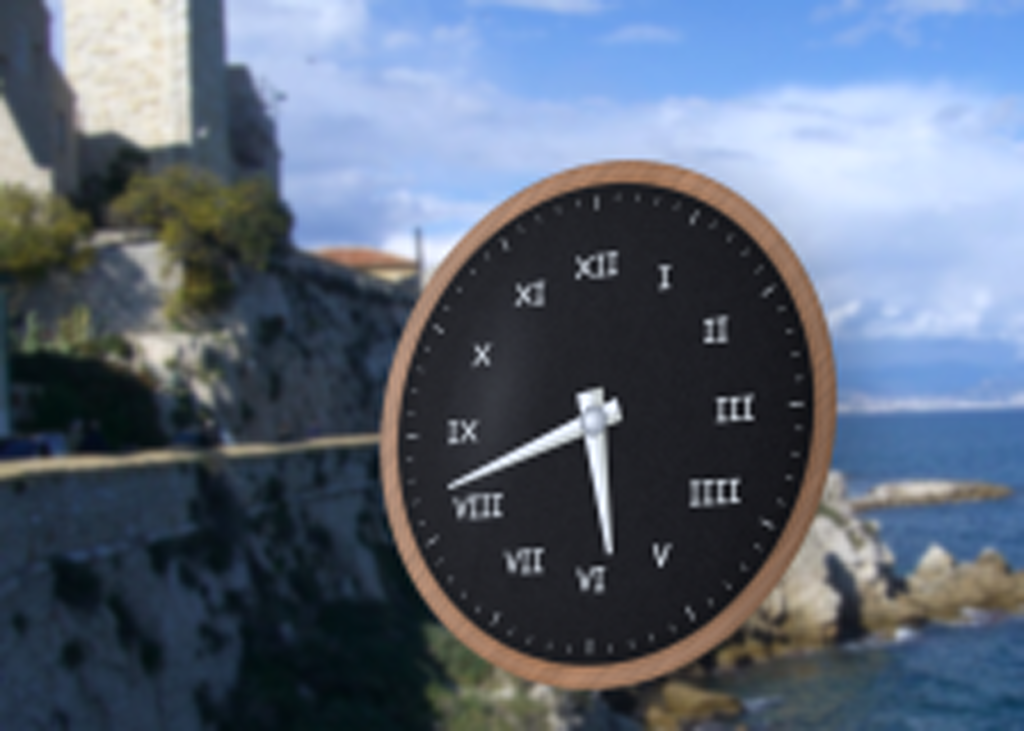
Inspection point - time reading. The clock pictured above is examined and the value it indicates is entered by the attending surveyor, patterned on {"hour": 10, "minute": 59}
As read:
{"hour": 5, "minute": 42}
